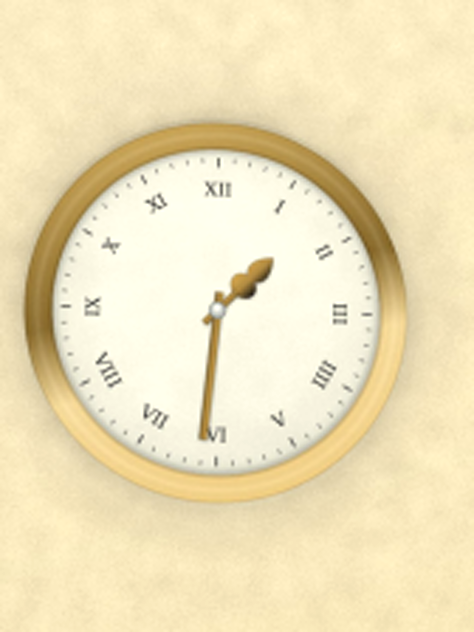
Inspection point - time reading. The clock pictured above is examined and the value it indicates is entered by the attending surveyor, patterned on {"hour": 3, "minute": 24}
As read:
{"hour": 1, "minute": 31}
